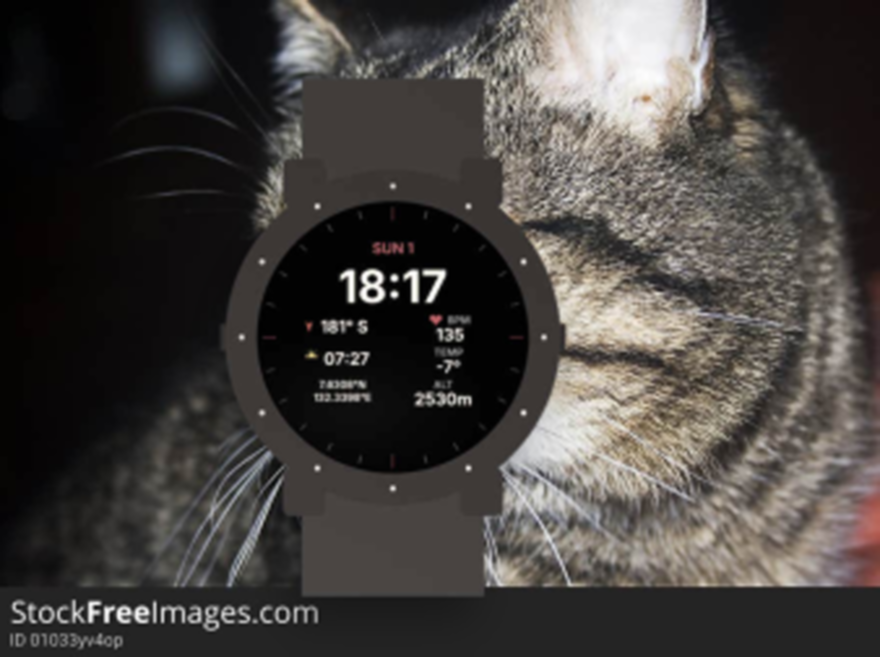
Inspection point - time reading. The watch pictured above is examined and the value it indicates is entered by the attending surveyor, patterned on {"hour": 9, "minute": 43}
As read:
{"hour": 18, "minute": 17}
